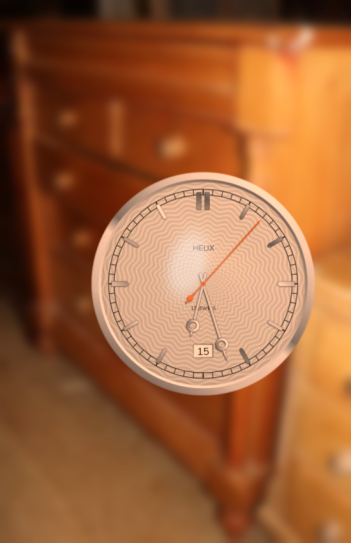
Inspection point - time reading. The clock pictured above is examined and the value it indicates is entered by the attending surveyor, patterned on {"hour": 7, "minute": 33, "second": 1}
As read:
{"hour": 6, "minute": 27, "second": 7}
